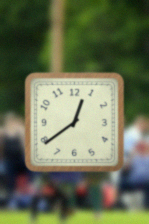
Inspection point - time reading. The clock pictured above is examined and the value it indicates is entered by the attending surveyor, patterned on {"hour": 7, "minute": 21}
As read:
{"hour": 12, "minute": 39}
